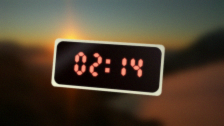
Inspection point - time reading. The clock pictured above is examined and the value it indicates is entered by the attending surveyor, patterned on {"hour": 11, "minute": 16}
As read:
{"hour": 2, "minute": 14}
